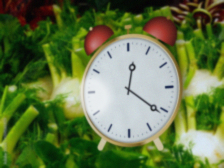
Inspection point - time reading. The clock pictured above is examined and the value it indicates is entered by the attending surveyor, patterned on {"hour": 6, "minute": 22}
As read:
{"hour": 12, "minute": 21}
